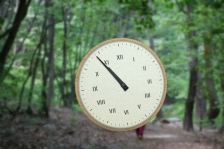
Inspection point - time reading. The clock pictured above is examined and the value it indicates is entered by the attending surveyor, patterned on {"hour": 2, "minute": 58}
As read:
{"hour": 10, "minute": 54}
